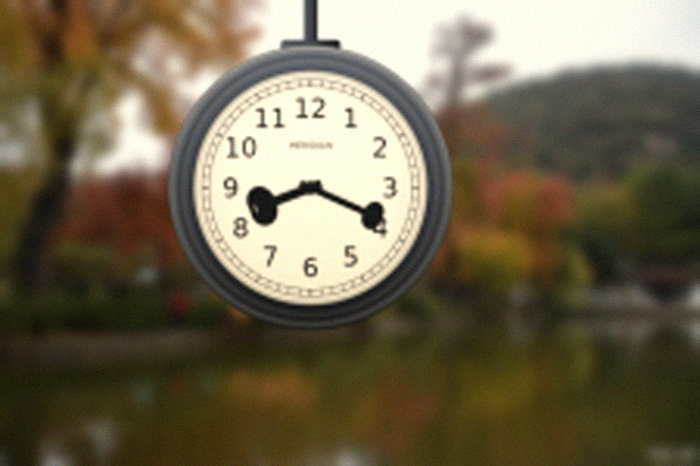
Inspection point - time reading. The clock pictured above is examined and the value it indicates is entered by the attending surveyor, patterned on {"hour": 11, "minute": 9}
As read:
{"hour": 8, "minute": 19}
